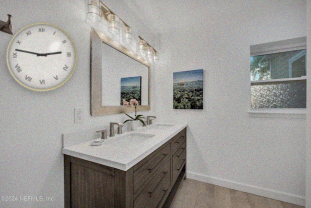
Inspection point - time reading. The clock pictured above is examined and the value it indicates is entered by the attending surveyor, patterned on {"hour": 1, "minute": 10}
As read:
{"hour": 2, "minute": 47}
